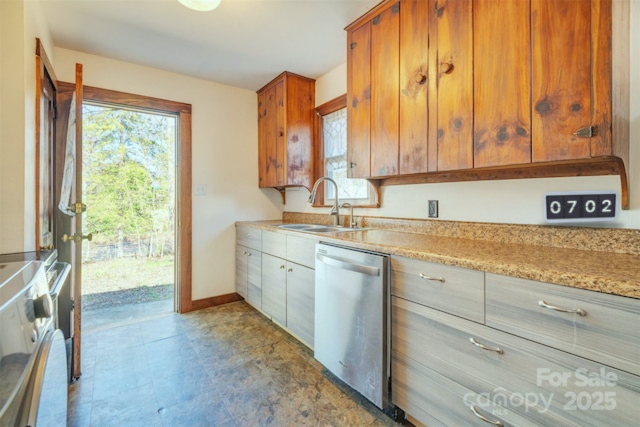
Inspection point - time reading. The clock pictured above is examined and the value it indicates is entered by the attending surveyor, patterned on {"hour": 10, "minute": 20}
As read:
{"hour": 7, "minute": 2}
